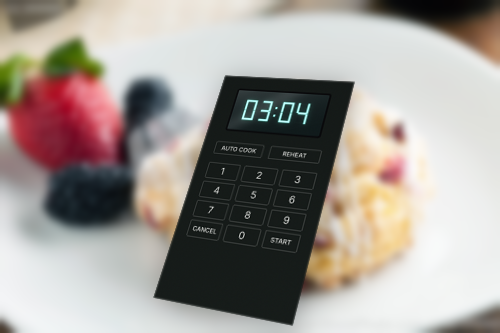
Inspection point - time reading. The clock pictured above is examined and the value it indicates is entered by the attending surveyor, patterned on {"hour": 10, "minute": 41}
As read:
{"hour": 3, "minute": 4}
